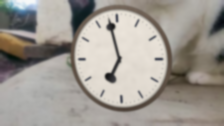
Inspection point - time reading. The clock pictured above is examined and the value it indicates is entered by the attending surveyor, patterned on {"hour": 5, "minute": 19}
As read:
{"hour": 6, "minute": 58}
